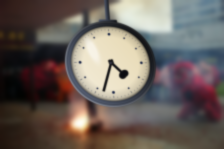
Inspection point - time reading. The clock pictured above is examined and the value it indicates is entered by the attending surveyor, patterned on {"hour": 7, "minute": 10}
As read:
{"hour": 4, "minute": 33}
